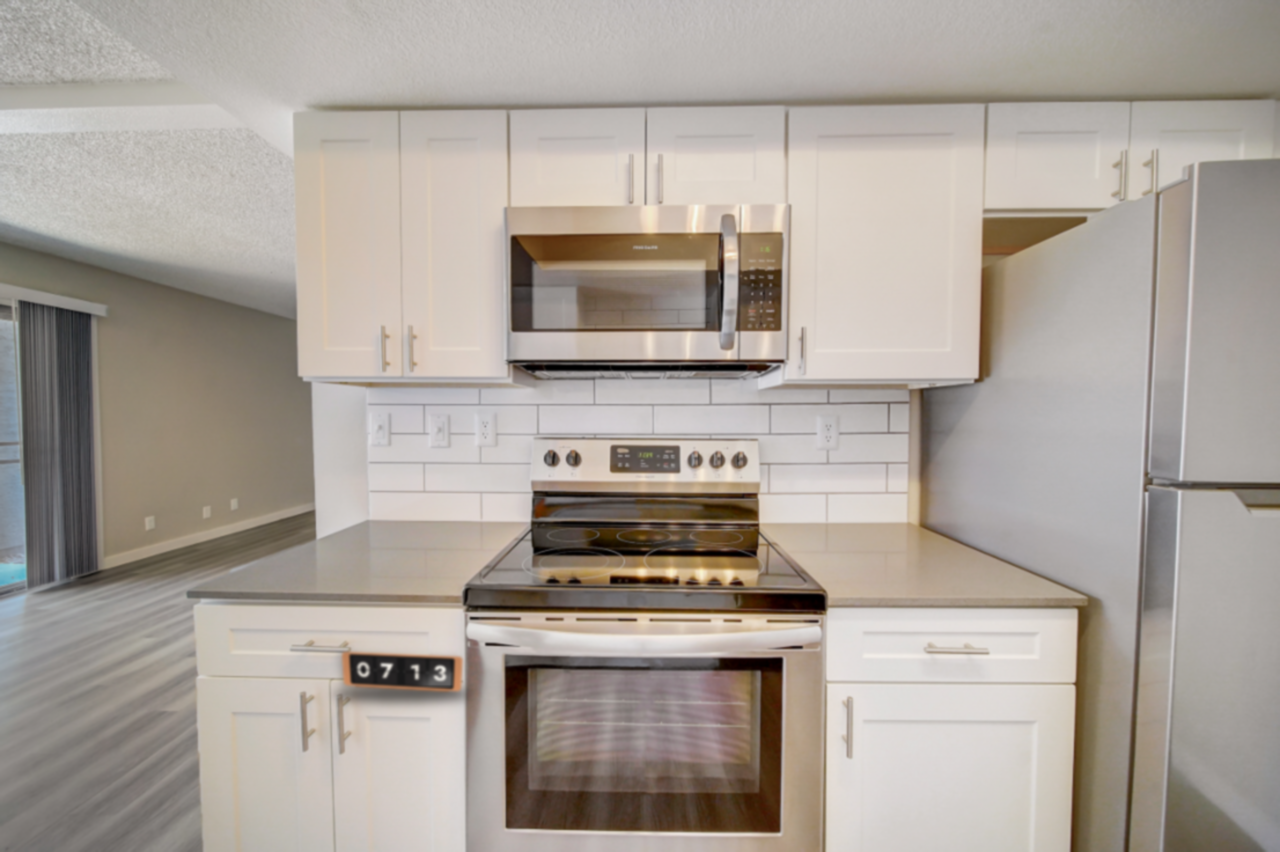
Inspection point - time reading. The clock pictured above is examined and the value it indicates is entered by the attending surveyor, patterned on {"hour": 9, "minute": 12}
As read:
{"hour": 7, "minute": 13}
